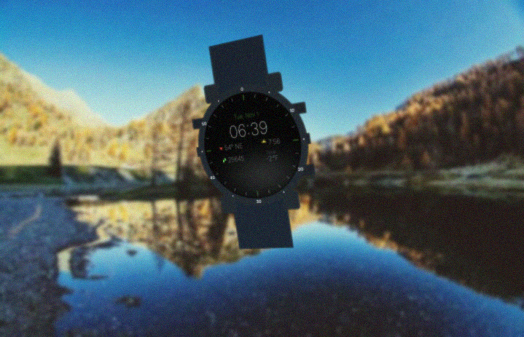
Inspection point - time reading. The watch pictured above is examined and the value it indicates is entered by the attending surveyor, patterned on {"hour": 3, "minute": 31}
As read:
{"hour": 6, "minute": 39}
